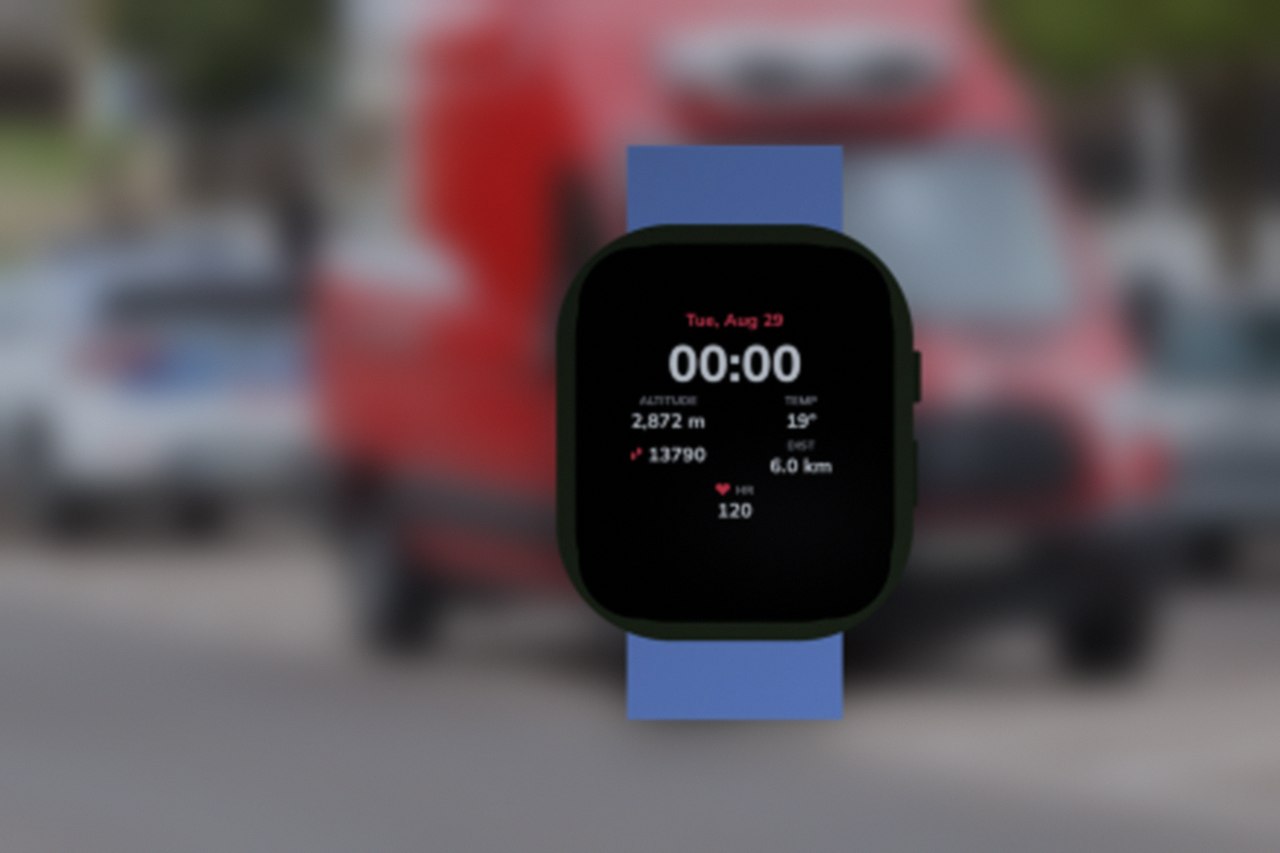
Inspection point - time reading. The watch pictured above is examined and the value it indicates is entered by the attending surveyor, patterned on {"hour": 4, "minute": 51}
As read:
{"hour": 0, "minute": 0}
